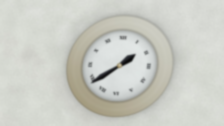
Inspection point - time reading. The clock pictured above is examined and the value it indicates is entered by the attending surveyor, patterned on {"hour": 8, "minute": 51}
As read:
{"hour": 1, "minute": 39}
